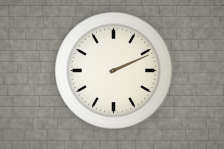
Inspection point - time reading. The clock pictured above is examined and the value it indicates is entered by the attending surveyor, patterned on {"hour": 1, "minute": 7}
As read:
{"hour": 2, "minute": 11}
